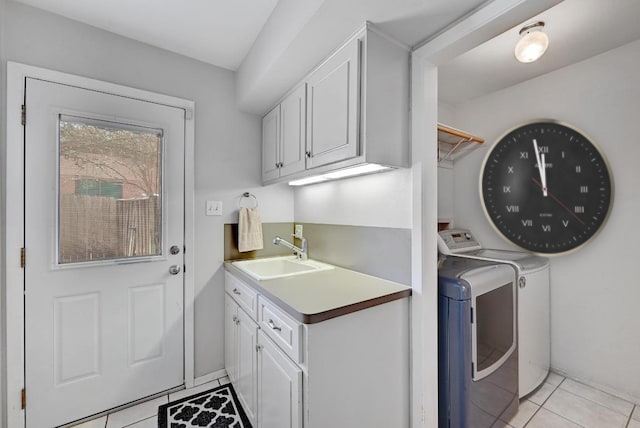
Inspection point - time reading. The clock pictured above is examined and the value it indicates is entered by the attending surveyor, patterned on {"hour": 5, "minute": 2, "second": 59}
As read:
{"hour": 11, "minute": 58, "second": 22}
